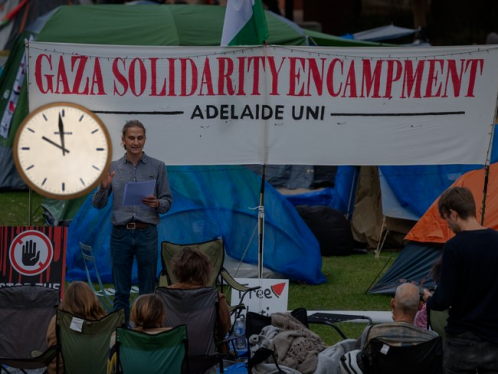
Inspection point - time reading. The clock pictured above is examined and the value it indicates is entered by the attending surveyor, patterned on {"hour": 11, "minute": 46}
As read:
{"hour": 9, "minute": 59}
